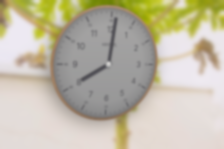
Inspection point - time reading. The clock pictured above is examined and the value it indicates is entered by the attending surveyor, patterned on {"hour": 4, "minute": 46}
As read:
{"hour": 8, "minute": 1}
